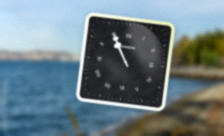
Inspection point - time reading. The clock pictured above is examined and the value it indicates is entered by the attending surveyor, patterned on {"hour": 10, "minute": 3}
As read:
{"hour": 10, "minute": 55}
